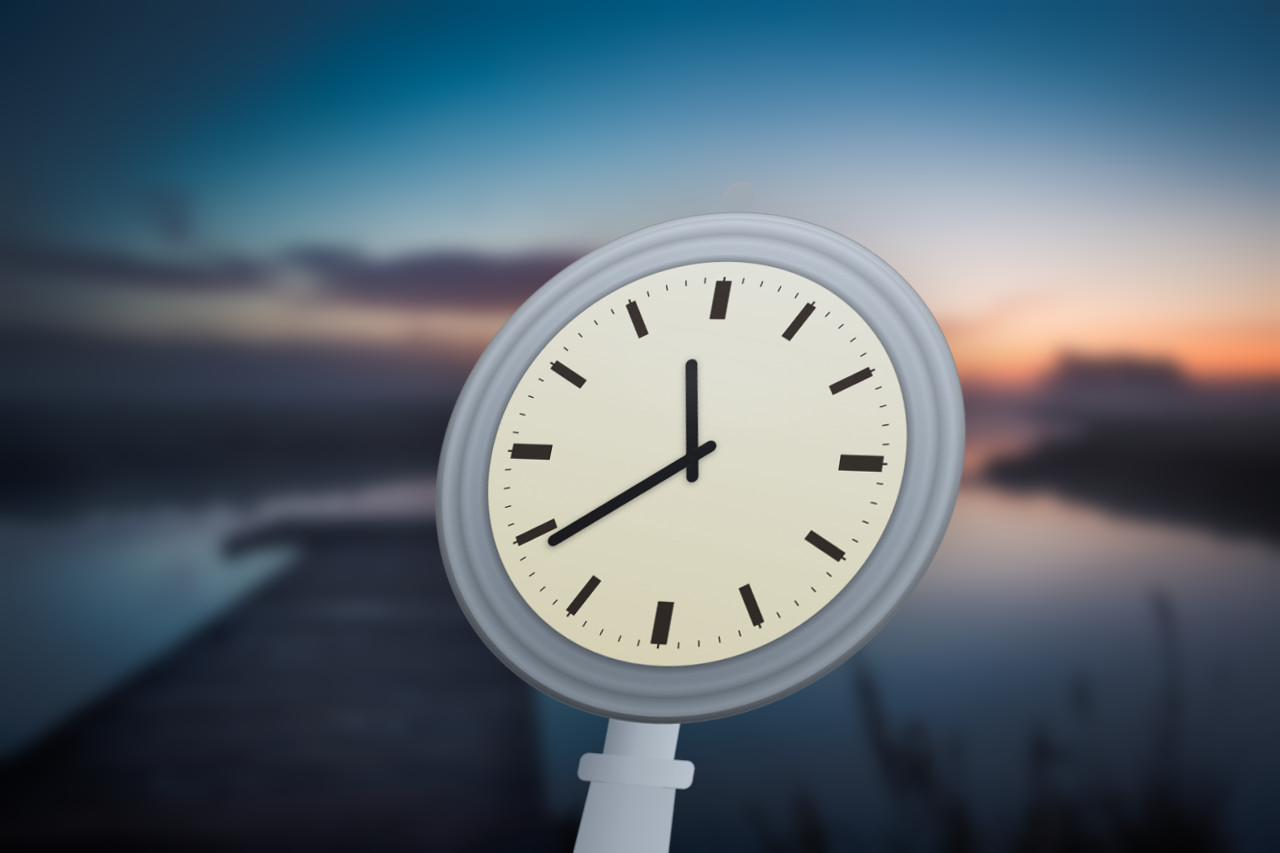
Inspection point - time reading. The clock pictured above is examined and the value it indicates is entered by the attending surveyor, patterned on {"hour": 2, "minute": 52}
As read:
{"hour": 11, "minute": 39}
